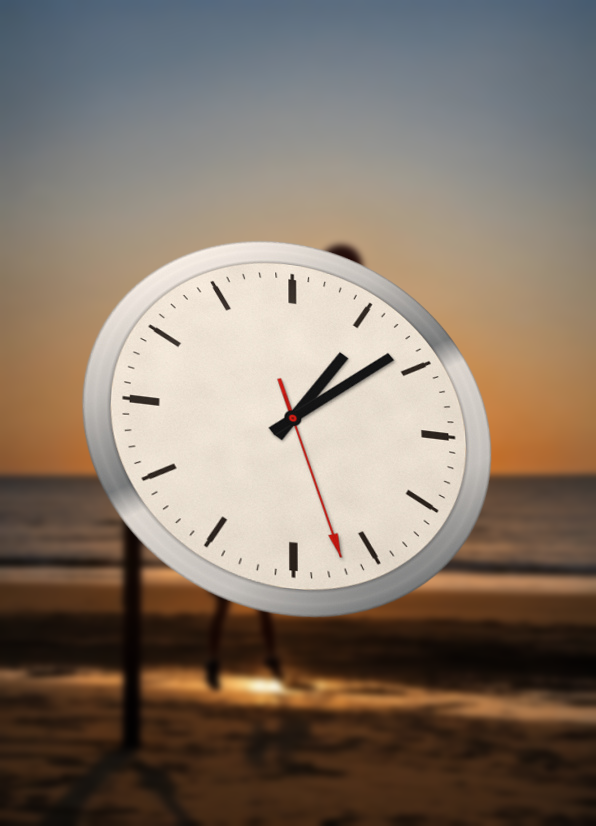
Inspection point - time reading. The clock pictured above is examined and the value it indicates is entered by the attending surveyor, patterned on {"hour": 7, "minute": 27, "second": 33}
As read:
{"hour": 1, "minute": 8, "second": 27}
